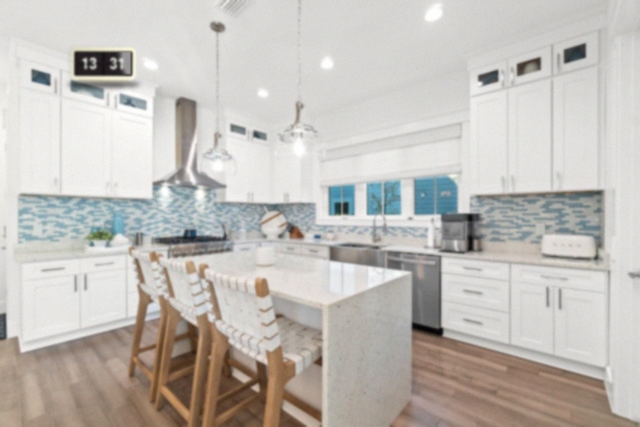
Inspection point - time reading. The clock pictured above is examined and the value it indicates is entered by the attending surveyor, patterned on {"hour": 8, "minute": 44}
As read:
{"hour": 13, "minute": 31}
